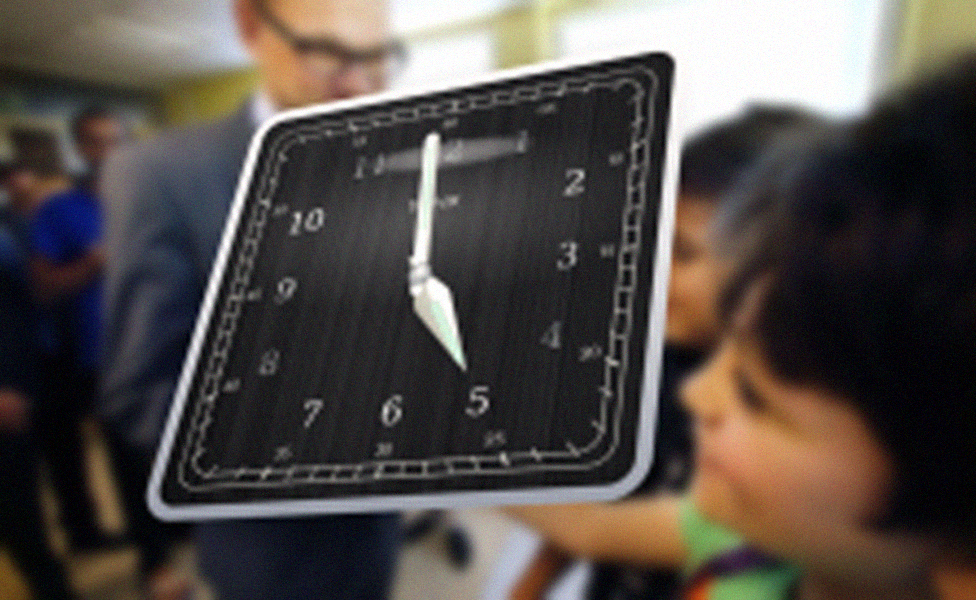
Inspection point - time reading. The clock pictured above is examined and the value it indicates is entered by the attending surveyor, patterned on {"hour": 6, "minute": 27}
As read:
{"hour": 4, "minute": 59}
